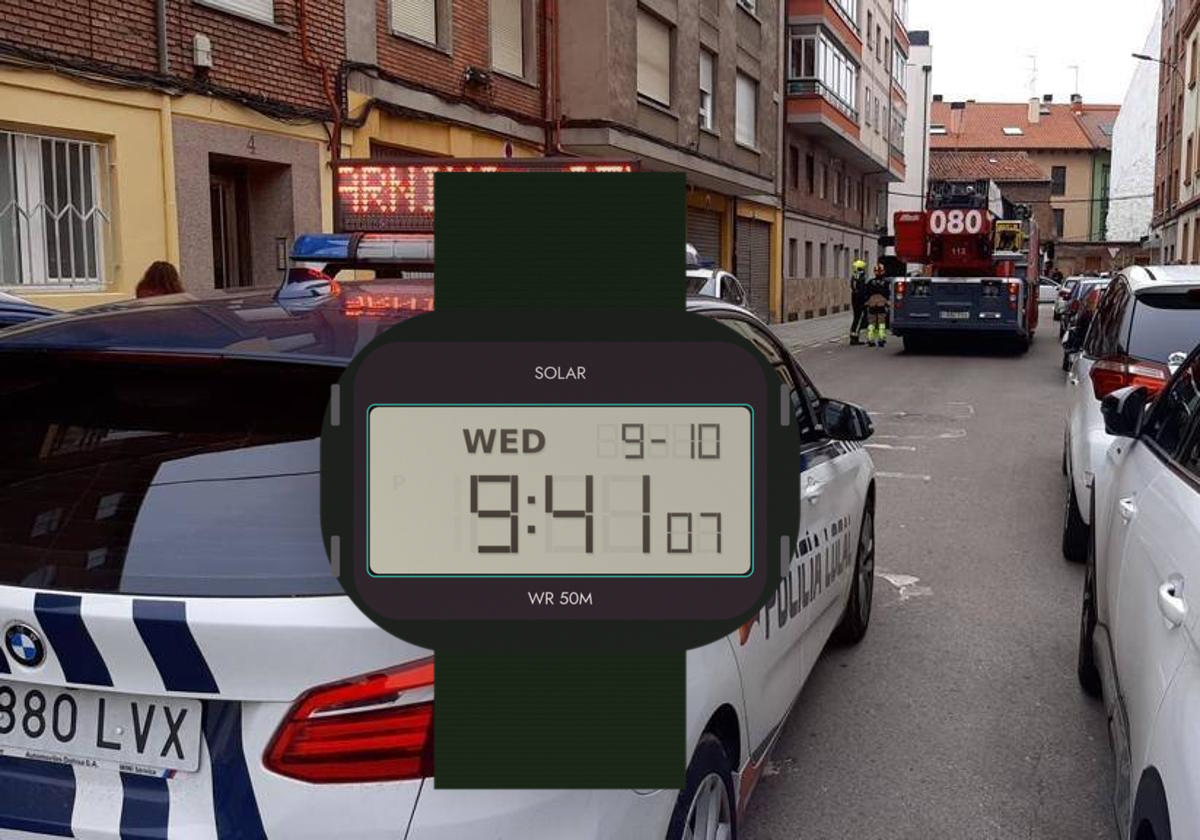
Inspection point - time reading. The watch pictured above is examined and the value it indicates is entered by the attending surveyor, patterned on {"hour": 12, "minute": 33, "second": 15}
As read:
{"hour": 9, "minute": 41, "second": 7}
